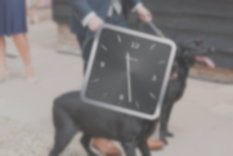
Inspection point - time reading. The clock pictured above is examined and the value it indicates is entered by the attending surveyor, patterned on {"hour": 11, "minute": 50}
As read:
{"hour": 11, "minute": 27}
